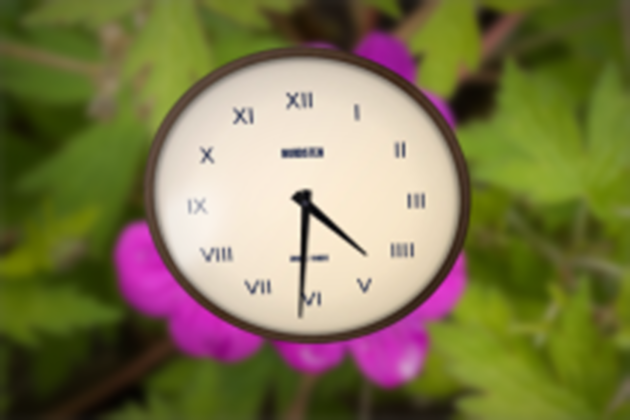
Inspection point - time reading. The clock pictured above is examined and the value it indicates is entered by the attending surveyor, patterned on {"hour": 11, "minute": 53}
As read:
{"hour": 4, "minute": 31}
